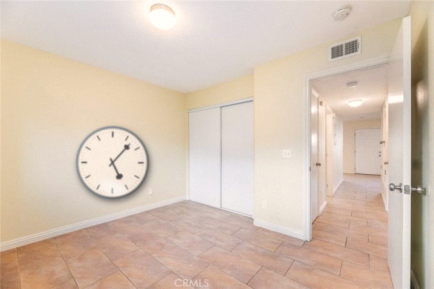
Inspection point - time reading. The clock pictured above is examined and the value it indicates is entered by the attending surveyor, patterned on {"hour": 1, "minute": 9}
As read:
{"hour": 5, "minute": 7}
